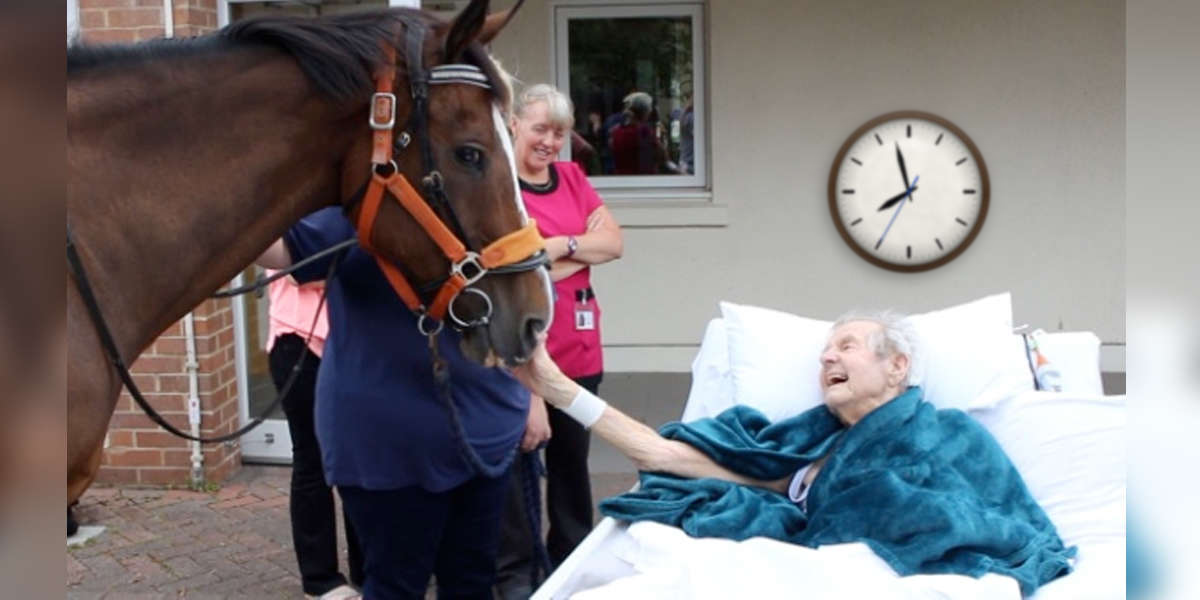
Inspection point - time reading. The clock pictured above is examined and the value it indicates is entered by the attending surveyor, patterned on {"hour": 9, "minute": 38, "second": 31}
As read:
{"hour": 7, "minute": 57, "second": 35}
